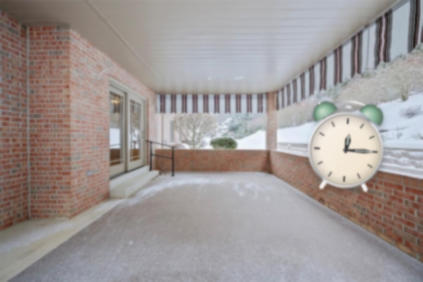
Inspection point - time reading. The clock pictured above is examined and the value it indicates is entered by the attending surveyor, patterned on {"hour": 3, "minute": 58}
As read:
{"hour": 12, "minute": 15}
